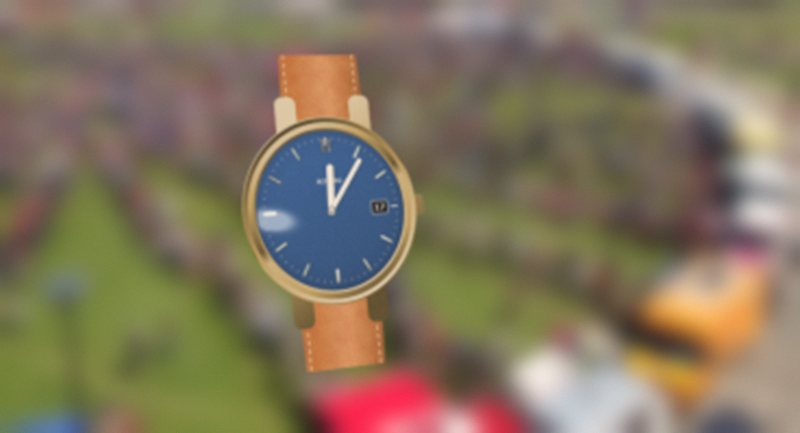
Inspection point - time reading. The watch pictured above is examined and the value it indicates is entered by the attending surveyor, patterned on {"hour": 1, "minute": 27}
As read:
{"hour": 12, "minute": 6}
